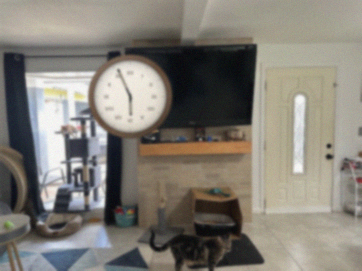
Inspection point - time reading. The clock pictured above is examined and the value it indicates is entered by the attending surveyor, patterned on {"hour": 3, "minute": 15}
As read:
{"hour": 5, "minute": 56}
